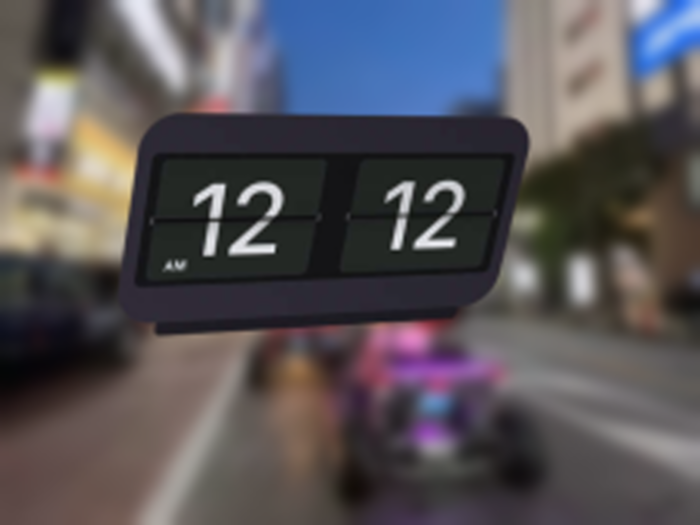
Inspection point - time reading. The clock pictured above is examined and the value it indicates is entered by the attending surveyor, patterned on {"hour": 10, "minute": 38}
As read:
{"hour": 12, "minute": 12}
